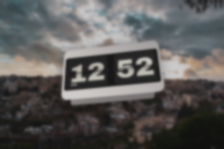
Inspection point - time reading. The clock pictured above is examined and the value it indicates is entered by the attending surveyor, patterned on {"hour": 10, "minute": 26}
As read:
{"hour": 12, "minute": 52}
